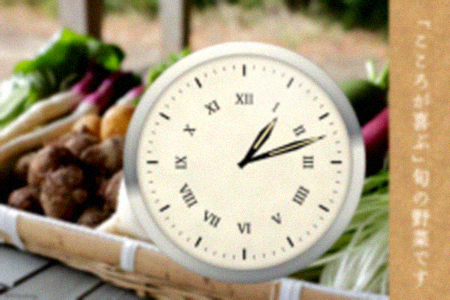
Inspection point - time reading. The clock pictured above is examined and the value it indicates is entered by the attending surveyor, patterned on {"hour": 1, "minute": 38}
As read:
{"hour": 1, "minute": 12}
